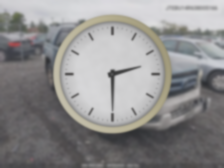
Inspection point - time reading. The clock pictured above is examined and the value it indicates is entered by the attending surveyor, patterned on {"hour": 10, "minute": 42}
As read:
{"hour": 2, "minute": 30}
